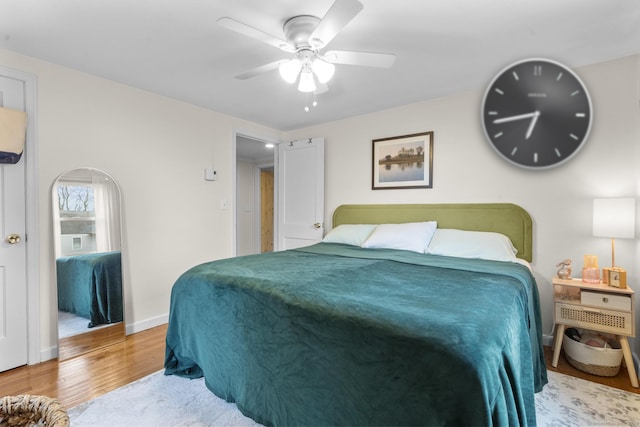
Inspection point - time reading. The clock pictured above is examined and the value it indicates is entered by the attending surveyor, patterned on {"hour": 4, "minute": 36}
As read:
{"hour": 6, "minute": 43}
